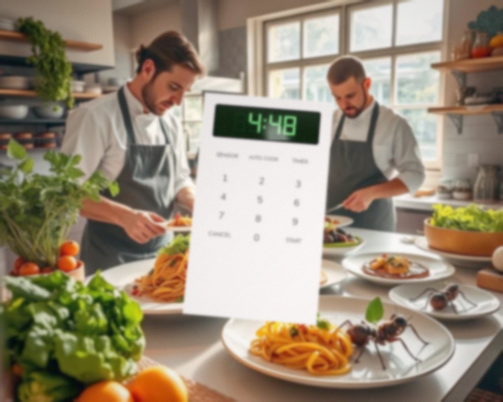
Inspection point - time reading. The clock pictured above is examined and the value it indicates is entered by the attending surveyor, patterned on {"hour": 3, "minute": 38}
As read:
{"hour": 4, "minute": 48}
